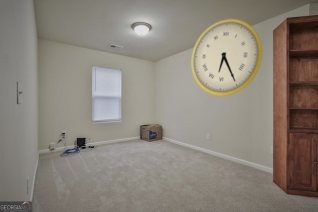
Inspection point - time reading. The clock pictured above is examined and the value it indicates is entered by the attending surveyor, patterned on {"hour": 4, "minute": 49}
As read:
{"hour": 6, "minute": 25}
